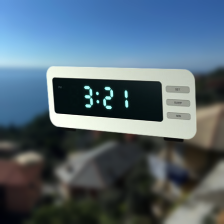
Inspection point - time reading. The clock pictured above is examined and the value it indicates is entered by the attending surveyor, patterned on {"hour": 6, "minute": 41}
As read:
{"hour": 3, "minute": 21}
